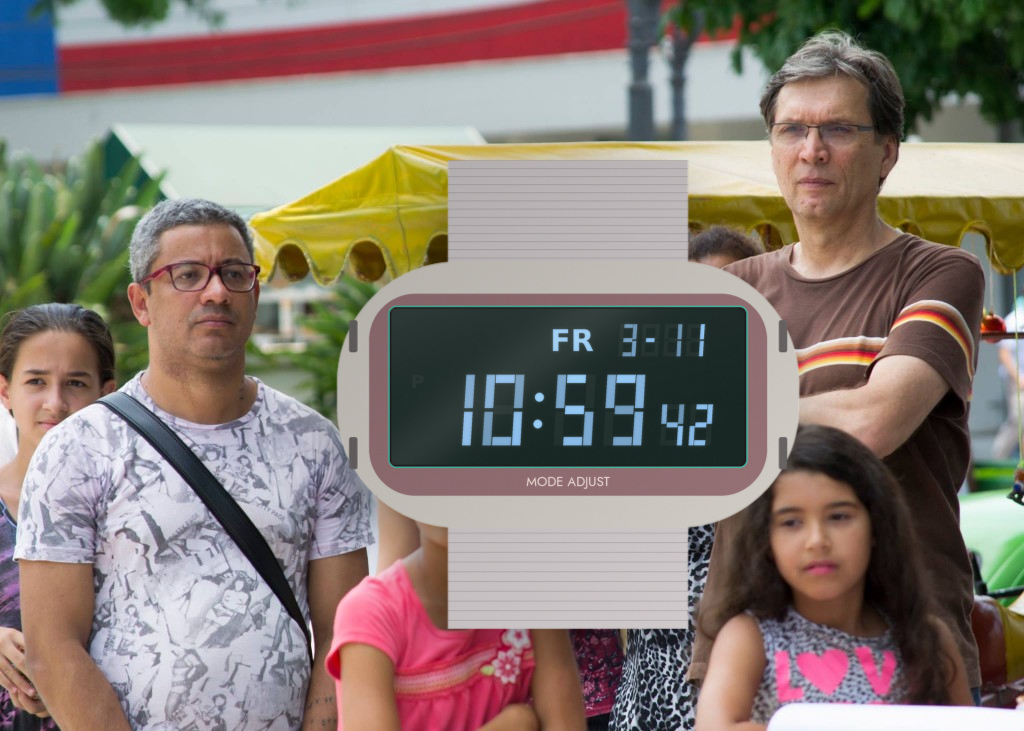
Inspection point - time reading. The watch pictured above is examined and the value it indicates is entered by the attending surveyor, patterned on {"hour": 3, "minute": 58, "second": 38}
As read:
{"hour": 10, "minute": 59, "second": 42}
